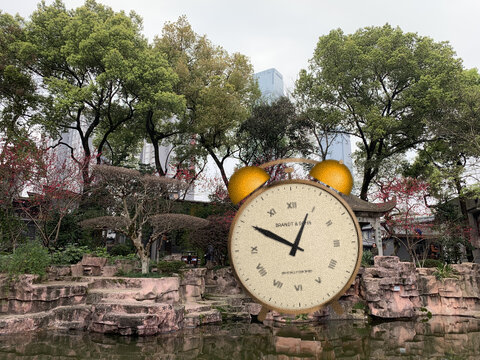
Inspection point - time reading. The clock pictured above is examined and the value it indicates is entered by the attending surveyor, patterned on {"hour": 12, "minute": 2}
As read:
{"hour": 12, "minute": 50}
